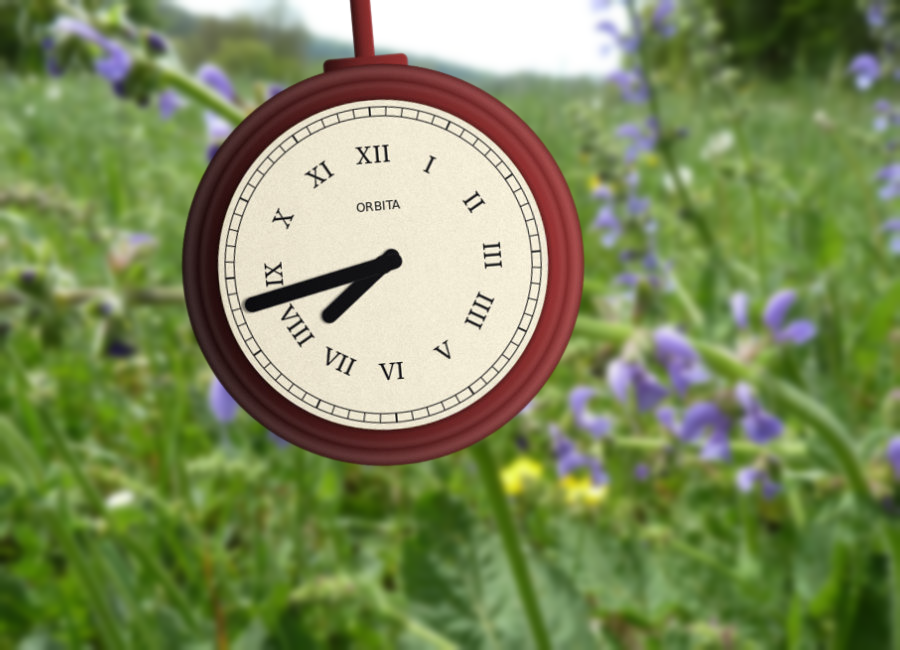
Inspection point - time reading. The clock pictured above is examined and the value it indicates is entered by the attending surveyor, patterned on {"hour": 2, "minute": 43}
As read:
{"hour": 7, "minute": 43}
